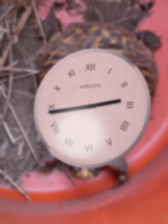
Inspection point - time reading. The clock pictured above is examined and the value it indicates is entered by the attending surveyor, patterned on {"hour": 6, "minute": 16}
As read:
{"hour": 2, "minute": 44}
